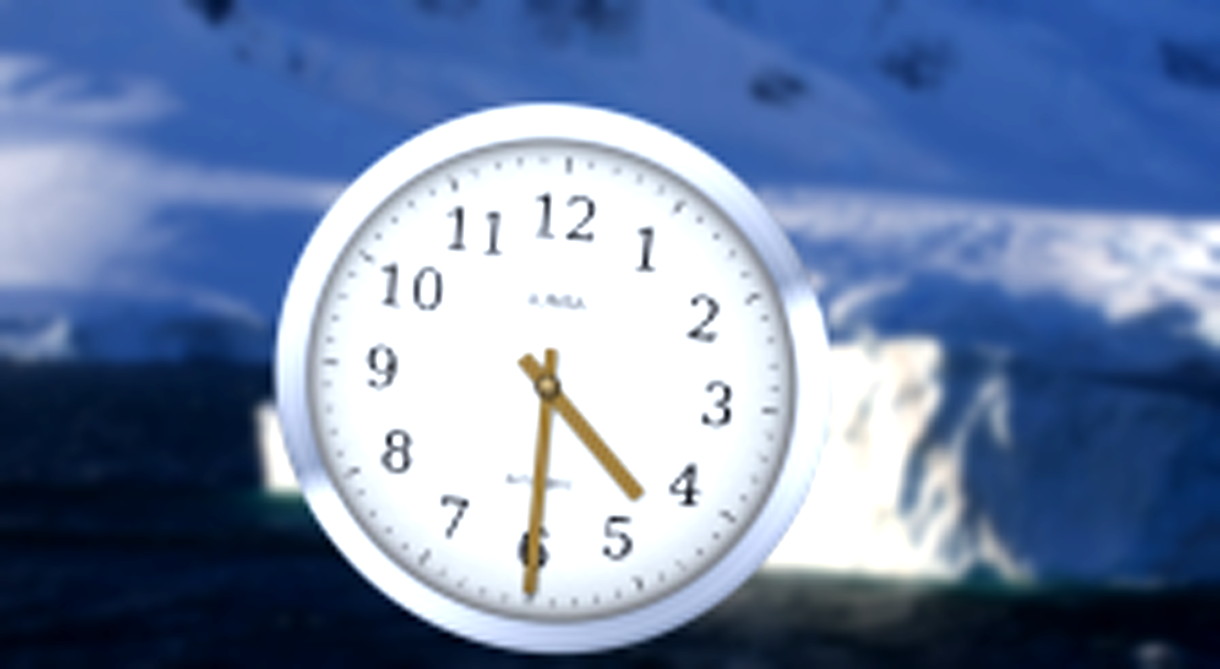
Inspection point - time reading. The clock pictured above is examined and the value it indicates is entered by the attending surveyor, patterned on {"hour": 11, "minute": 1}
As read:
{"hour": 4, "minute": 30}
